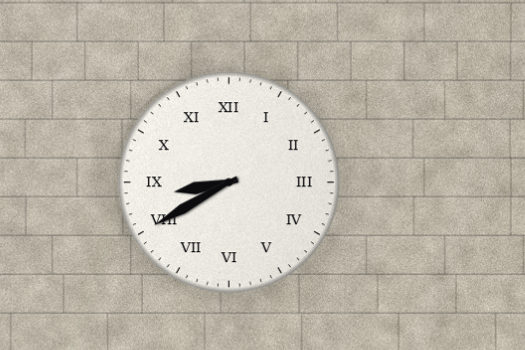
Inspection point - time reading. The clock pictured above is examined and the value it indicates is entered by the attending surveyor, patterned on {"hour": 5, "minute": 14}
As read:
{"hour": 8, "minute": 40}
